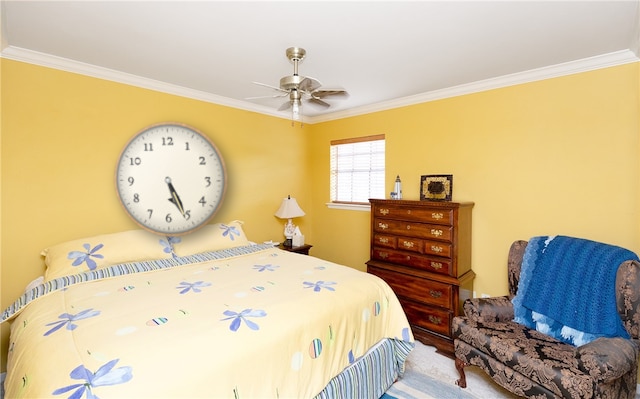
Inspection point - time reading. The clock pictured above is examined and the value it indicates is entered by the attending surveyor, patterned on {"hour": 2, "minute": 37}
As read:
{"hour": 5, "minute": 26}
